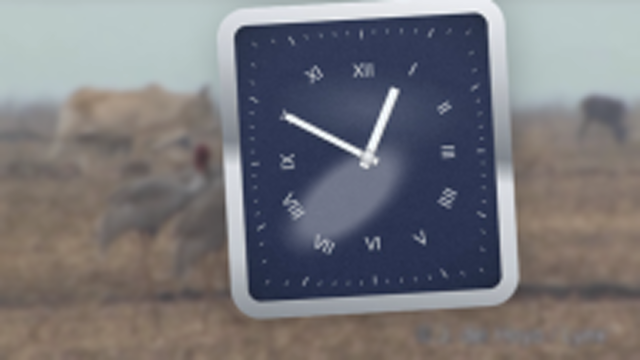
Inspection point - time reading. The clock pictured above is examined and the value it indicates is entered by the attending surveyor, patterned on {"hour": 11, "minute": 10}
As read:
{"hour": 12, "minute": 50}
